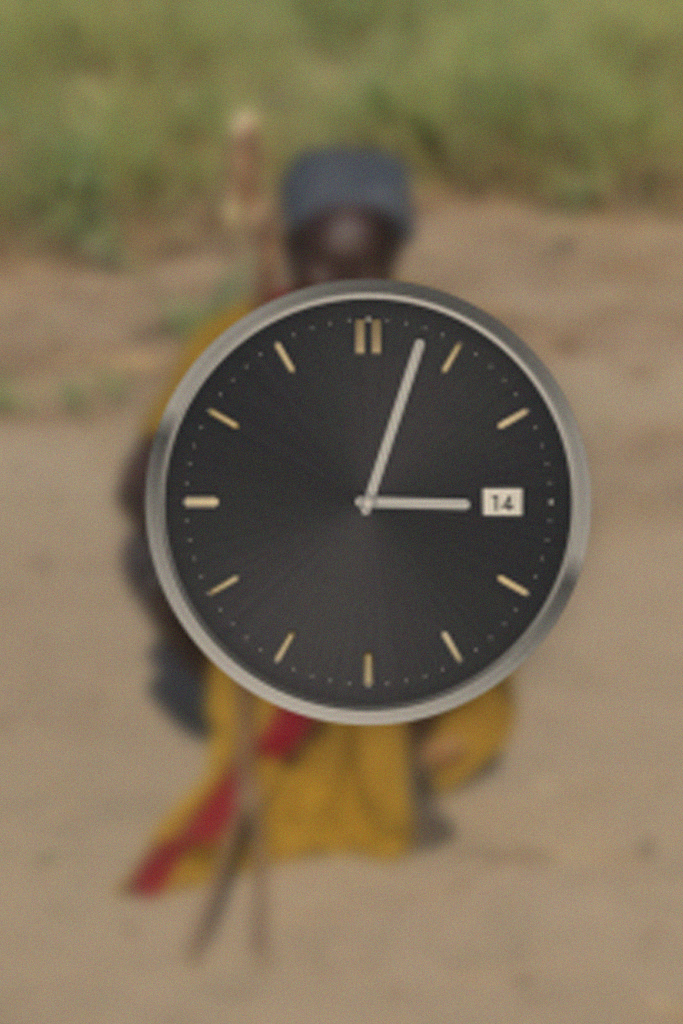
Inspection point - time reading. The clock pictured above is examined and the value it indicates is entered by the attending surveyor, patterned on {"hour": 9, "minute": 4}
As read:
{"hour": 3, "minute": 3}
